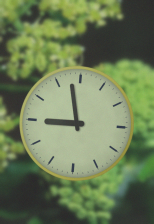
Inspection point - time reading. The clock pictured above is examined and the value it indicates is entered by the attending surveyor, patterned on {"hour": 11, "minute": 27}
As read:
{"hour": 8, "minute": 58}
